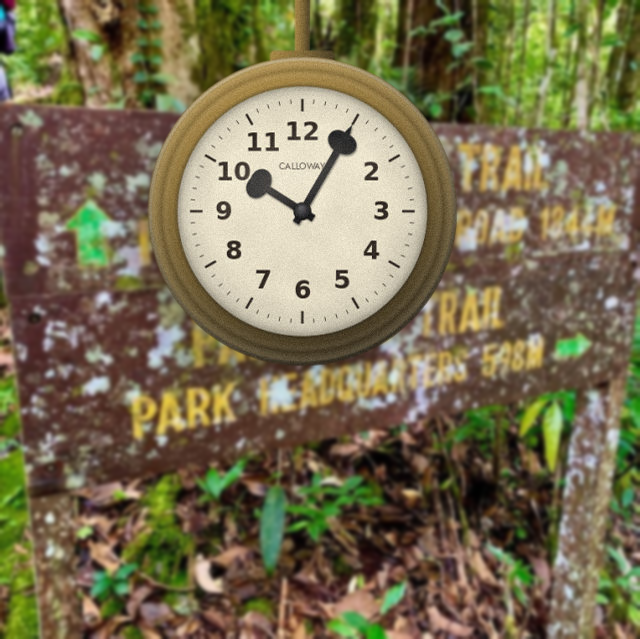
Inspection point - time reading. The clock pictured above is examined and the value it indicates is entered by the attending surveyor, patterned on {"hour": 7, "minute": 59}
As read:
{"hour": 10, "minute": 5}
